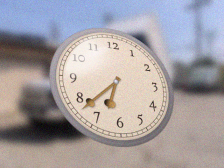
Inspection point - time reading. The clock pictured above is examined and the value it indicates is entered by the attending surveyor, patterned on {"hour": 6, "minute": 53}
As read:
{"hour": 6, "minute": 38}
